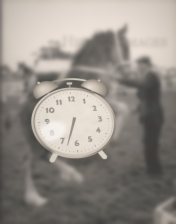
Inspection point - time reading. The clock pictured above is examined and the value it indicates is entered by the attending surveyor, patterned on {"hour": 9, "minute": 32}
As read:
{"hour": 6, "minute": 33}
